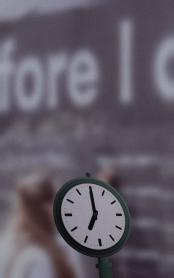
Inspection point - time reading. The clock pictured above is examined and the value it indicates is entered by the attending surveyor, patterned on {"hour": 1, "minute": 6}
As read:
{"hour": 7, "minute": 0}
